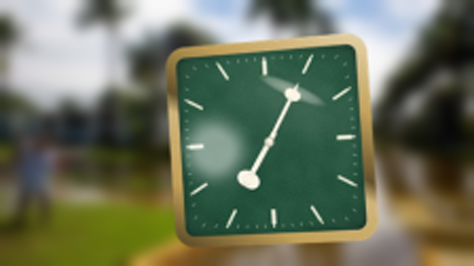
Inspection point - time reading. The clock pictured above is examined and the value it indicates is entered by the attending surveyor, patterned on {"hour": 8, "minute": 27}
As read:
{"hour": 7, "minute": 5}
